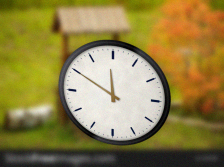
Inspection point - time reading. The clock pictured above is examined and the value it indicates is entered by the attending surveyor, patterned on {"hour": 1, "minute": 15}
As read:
{"hour": 11, "minute": 50}
